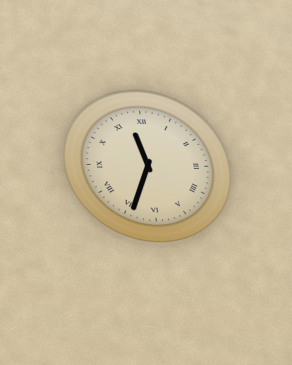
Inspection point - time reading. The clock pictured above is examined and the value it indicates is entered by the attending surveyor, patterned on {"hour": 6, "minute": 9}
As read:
{"hour": 11, "minute": 34}
